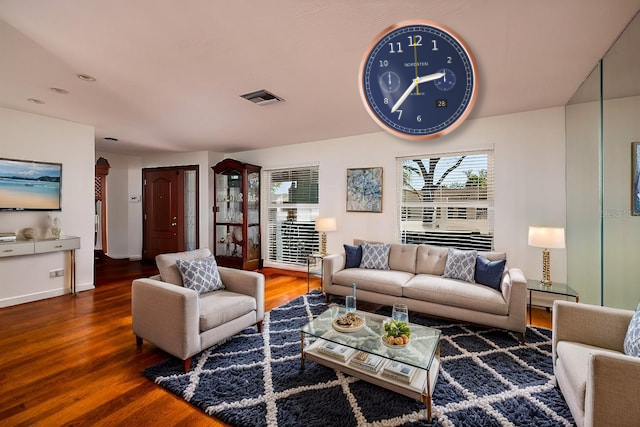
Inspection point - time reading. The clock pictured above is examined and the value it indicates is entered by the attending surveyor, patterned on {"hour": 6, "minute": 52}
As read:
{"hour": 2, "minute": 37}
